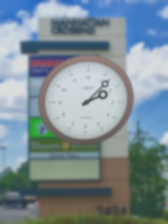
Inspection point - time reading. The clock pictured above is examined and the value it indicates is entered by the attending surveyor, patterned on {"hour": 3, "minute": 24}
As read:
{"hour": 2, "minute": 7}
